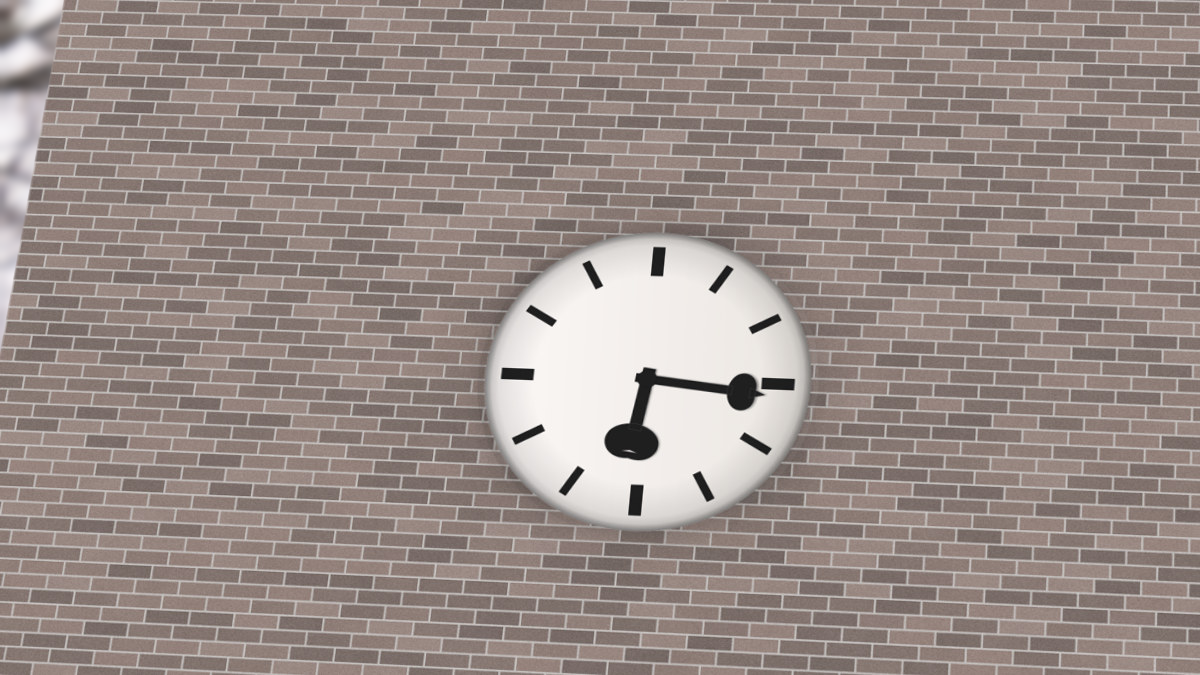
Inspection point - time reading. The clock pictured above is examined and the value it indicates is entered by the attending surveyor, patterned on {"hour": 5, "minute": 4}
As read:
{"hour": 6, "minute": 16}
